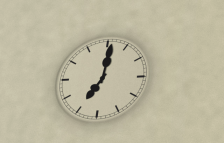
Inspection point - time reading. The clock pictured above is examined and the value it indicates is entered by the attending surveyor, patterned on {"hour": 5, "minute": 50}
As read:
{"hour": 7, "minute": 1}
